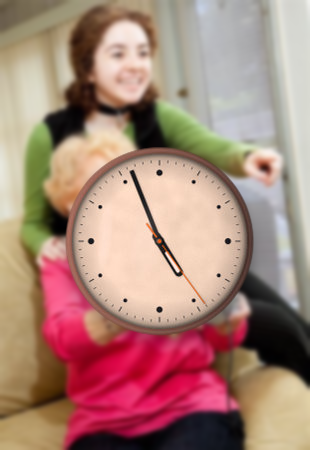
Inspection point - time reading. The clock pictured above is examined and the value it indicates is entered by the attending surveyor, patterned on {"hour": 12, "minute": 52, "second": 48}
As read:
{"hour": 4, "minute": 56, "second": 24}
